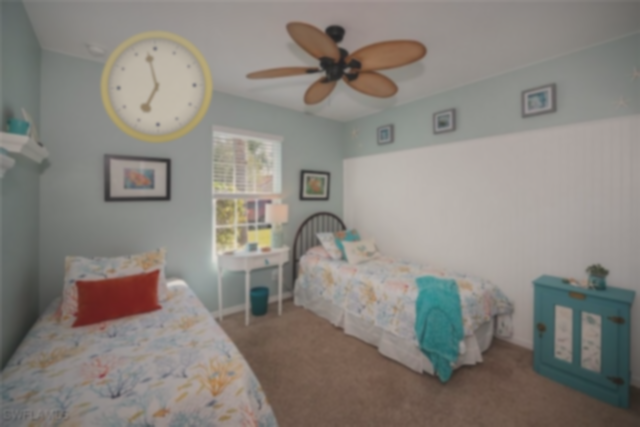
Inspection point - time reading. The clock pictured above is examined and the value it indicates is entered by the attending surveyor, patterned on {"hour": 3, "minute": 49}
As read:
{"hour": 6, "minute": 58}
